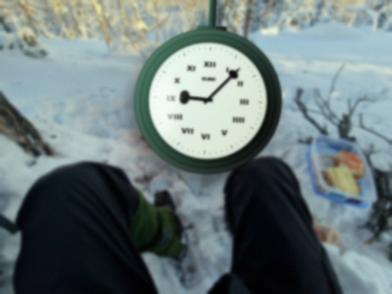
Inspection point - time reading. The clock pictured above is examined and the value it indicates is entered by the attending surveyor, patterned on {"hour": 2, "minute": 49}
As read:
{"hour": 9, "minute": 7}
